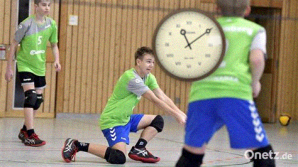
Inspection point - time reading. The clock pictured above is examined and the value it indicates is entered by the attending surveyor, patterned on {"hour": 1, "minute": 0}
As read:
{"hour": 11, "minute": 9}
